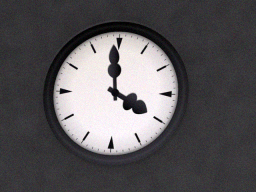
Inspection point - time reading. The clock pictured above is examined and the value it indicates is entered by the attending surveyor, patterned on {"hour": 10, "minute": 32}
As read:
{"hour": 3, "minute": 59}
